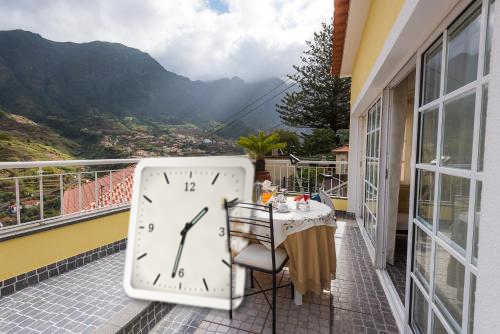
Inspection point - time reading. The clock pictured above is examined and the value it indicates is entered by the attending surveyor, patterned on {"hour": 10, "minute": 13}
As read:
{"hour": 1, "minute": 32}
